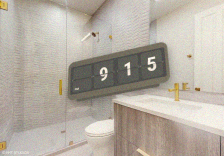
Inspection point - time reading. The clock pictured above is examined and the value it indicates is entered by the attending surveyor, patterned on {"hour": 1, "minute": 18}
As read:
{"hour": 9, "minute": 15}
